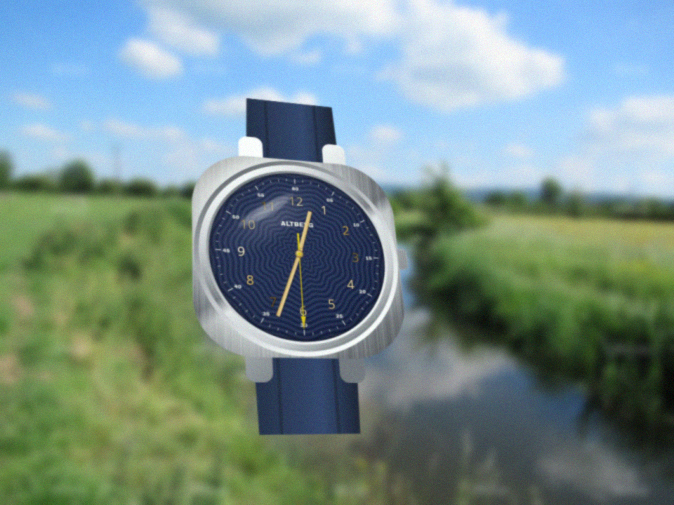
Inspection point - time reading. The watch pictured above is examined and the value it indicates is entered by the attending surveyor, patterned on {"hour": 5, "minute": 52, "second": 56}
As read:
{"hour": 12, "minute": 33, "second": 30}
